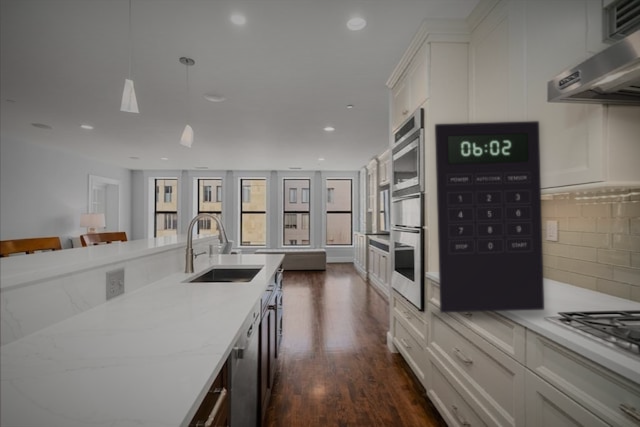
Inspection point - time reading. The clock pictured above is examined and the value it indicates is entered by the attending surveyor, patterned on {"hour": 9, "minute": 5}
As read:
{"hour": 6, "minute": 2}
